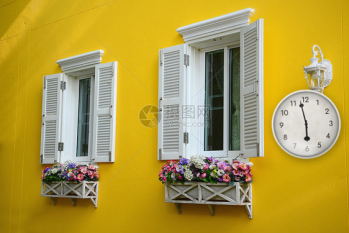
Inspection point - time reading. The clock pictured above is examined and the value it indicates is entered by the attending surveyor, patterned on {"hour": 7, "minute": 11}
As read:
{"hour": 5, "minute": 58}
